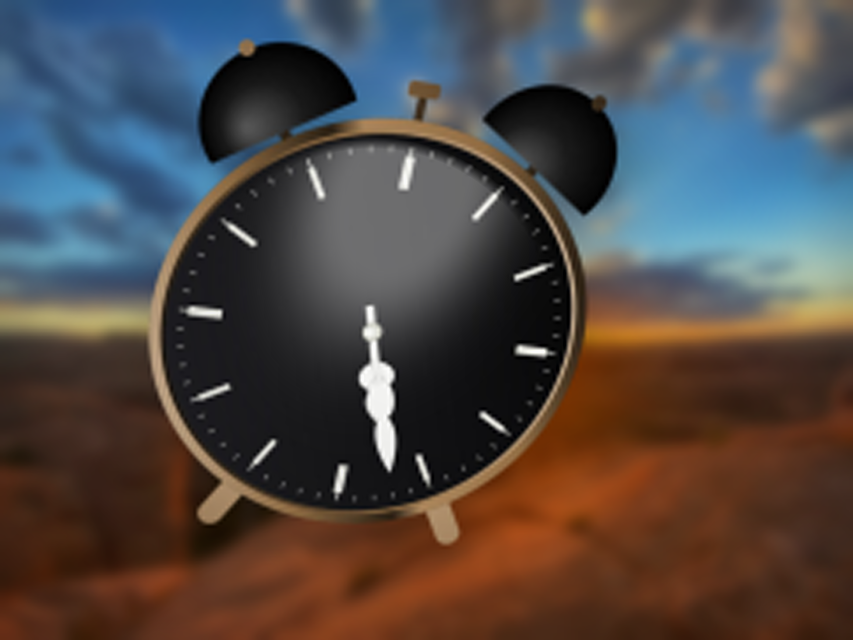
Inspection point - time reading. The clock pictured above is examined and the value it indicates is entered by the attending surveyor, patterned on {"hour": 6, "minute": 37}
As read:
{"hour": 5, "minute": 27}
